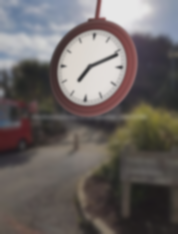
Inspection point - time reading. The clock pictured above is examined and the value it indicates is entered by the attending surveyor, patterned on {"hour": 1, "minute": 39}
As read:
{"hour": 7, "minute": 11}
